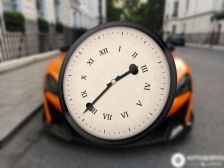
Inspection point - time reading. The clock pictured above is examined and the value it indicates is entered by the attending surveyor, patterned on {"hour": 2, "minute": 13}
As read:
{"hour": 2, "minute": 41}
